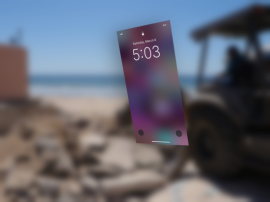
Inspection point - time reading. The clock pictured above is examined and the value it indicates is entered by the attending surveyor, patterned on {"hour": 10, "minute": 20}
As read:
{"hour": 5, "minute": 3}
